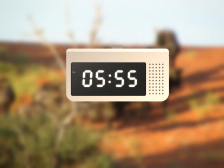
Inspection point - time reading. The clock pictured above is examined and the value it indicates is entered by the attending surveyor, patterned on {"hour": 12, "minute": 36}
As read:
{"hour": 5, "minute": 55}
